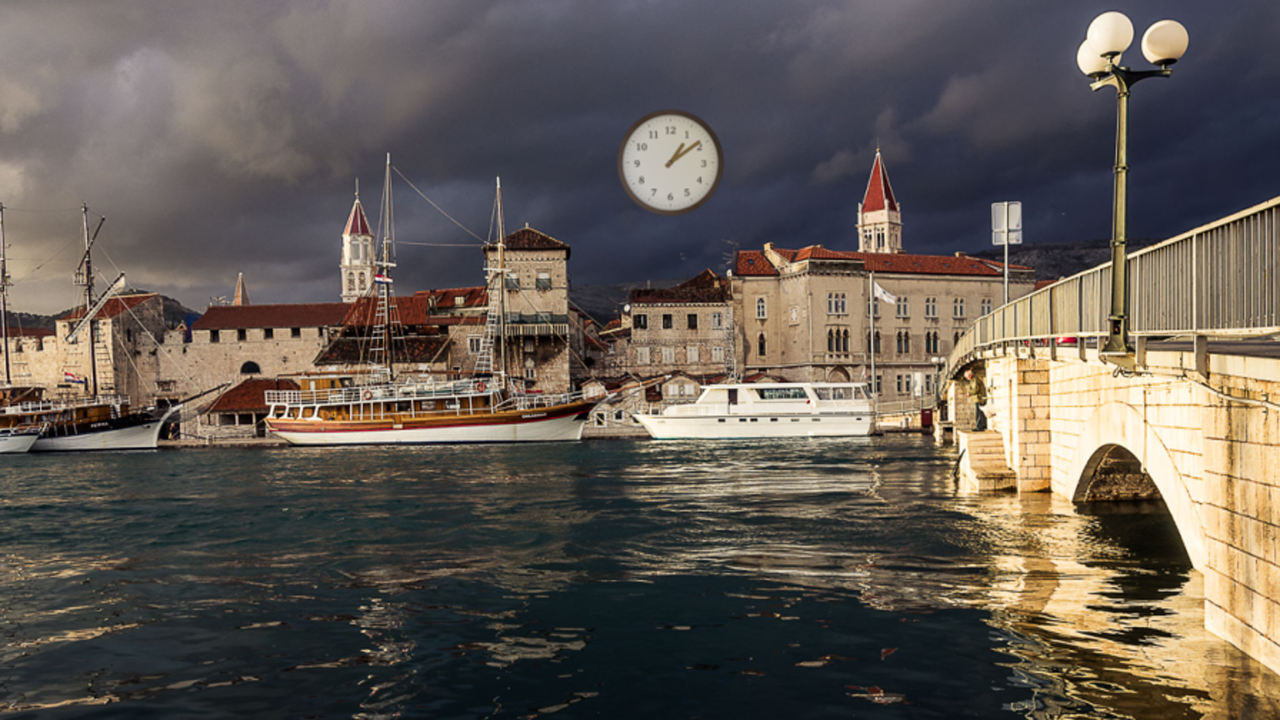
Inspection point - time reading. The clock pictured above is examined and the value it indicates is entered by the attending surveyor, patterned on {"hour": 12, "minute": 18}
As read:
{"hour": 1, "minute": 9}
